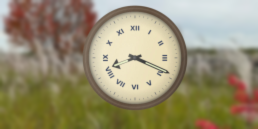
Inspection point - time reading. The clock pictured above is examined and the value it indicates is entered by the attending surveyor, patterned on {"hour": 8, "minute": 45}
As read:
{"hour": 8, "minute": 19}
